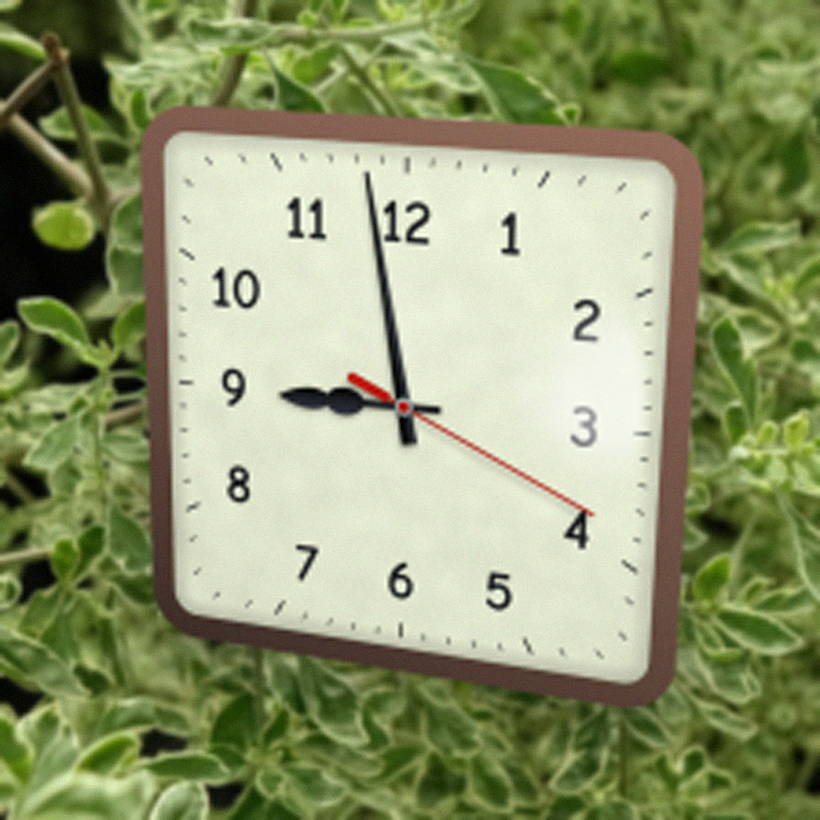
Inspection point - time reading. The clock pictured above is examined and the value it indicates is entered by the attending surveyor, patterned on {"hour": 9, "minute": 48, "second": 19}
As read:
{"hour": 8, "minute": 58, "second": 19}
